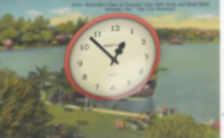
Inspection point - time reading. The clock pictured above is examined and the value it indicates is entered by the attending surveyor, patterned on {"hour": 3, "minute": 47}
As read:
{"hour": 12, "minute": 53}
